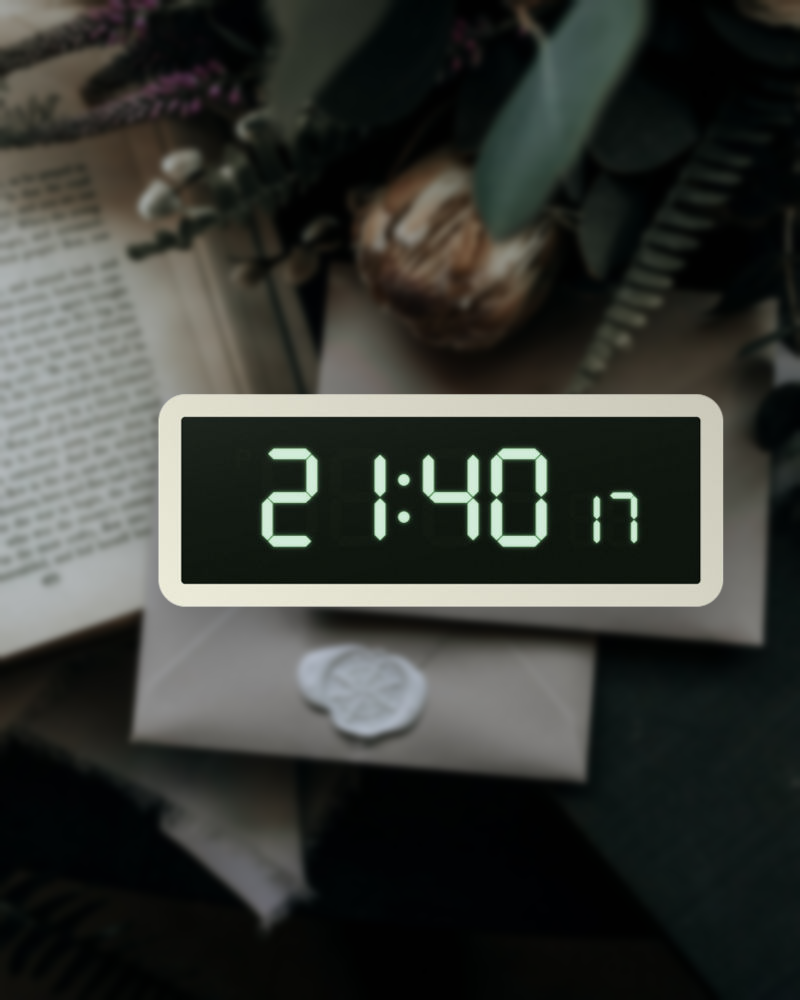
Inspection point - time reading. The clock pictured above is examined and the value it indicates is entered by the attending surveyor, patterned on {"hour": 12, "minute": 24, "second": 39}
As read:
{"hour": 21, "minute": 40, "second": 17}
